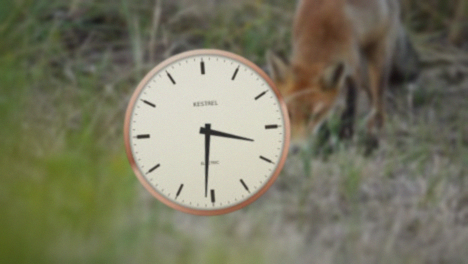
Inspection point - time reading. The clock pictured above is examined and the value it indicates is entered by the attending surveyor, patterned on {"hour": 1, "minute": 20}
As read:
{"hour": 3, "minute": 31}
